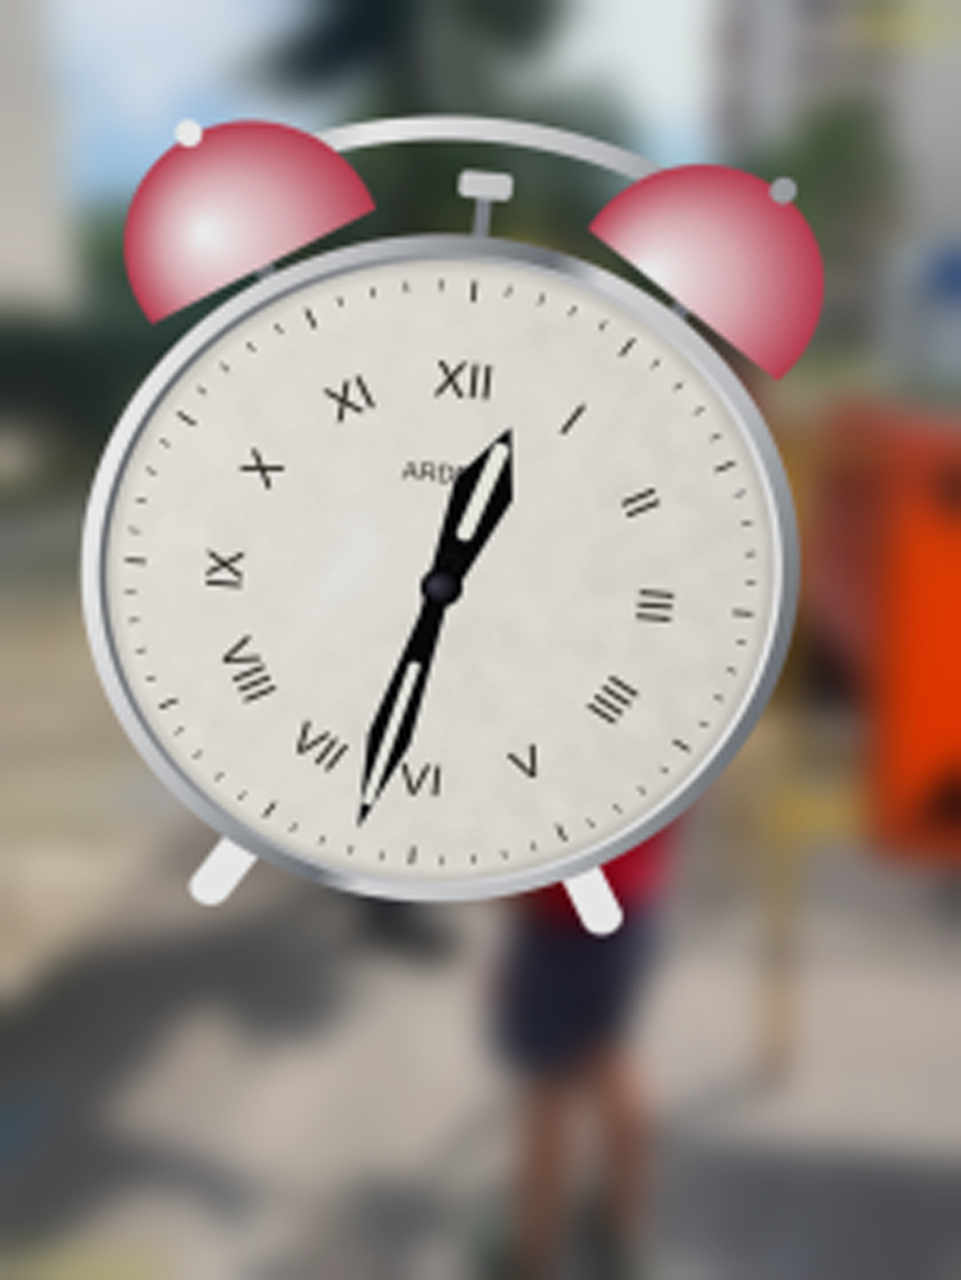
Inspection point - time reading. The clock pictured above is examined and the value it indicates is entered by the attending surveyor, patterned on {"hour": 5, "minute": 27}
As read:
{"hour": 12, "minute": 32}
